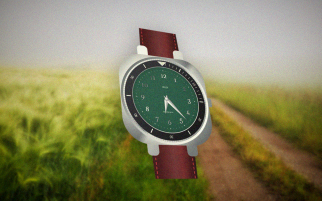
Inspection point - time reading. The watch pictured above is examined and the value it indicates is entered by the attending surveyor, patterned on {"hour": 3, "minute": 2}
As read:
{"hour": 6, "minute": 23}
